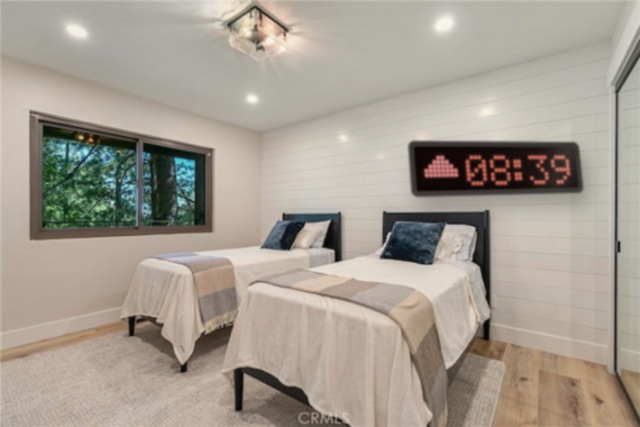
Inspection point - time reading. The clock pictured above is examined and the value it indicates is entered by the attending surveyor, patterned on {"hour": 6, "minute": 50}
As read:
{"hour": 8, "minute": 39}
